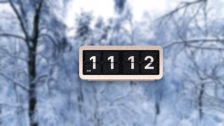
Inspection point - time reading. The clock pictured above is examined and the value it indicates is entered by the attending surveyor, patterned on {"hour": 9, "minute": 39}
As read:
{"hour": 11, "minute": 12}
